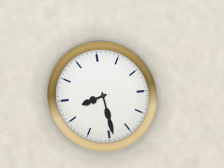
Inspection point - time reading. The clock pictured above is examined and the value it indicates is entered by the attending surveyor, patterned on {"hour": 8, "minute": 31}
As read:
{"hour": 8, "minute": 29}
